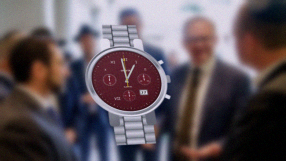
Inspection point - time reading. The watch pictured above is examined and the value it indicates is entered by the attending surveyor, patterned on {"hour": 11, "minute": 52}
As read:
{"hour": 12, "minute": 59}
